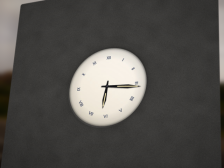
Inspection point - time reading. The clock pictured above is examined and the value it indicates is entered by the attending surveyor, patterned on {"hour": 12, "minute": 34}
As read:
{"hour": 6, "minute": 16}
